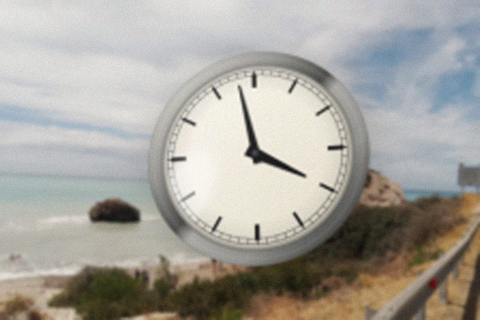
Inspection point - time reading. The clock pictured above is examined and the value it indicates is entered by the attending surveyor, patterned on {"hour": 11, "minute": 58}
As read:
{"hour": 3, "minute": 58}
